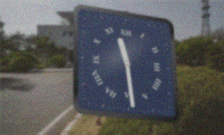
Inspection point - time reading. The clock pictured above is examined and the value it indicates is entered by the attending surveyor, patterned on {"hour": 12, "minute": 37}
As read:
{"hour": 11, "minute": 29}
